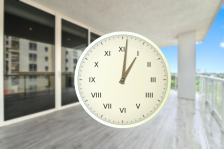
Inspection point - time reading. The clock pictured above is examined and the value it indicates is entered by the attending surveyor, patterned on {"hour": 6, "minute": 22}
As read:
{"hour": 1, "minute": 1}
